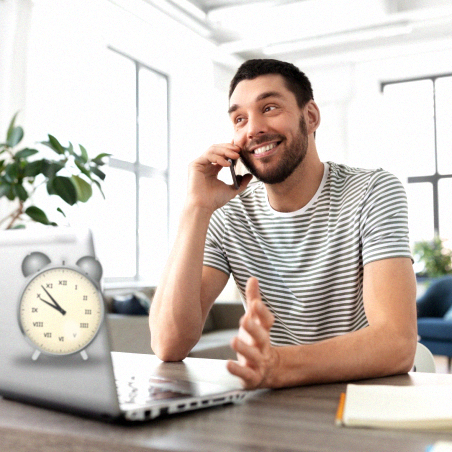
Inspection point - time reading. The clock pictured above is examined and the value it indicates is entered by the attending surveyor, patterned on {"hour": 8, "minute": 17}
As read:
{"hour": 9, "minute": 53}
